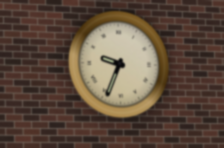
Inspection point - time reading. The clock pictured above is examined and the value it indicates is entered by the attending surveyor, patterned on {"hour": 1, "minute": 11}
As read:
{"hour": 9, "minute": 34}
